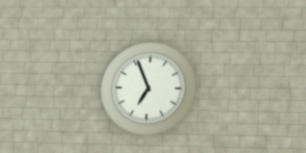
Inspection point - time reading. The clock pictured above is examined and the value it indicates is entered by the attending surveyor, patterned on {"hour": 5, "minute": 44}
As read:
{"hour": 6, "minute": 56}
